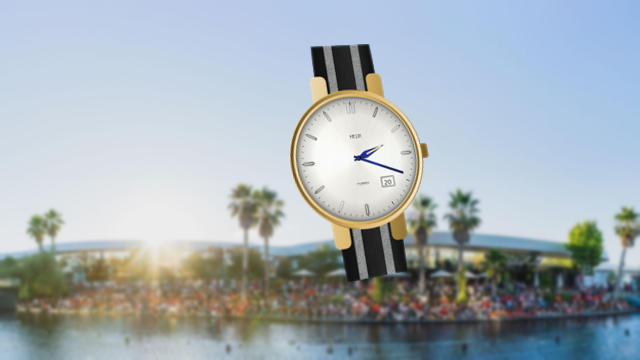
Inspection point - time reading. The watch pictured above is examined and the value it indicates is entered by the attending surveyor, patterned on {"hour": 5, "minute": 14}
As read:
{"hour": 2, "minute": 19}
